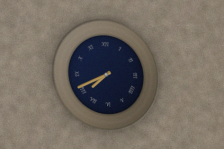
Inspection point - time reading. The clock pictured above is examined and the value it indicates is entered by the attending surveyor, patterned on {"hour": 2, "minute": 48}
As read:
{"hour": 7, "minute": 41}
